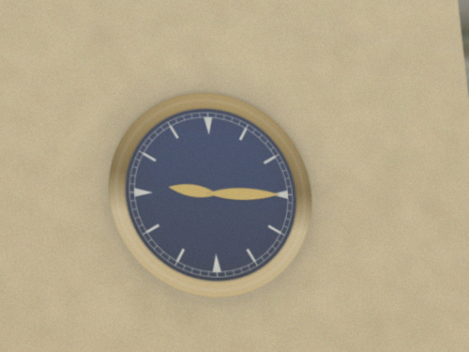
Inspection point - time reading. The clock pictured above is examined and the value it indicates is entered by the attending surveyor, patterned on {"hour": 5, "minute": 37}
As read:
{"hour": 9, "minute": 15}
